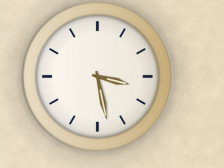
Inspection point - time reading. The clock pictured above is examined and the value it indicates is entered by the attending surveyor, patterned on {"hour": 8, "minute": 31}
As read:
{"hour": 3, "minute": 28}
